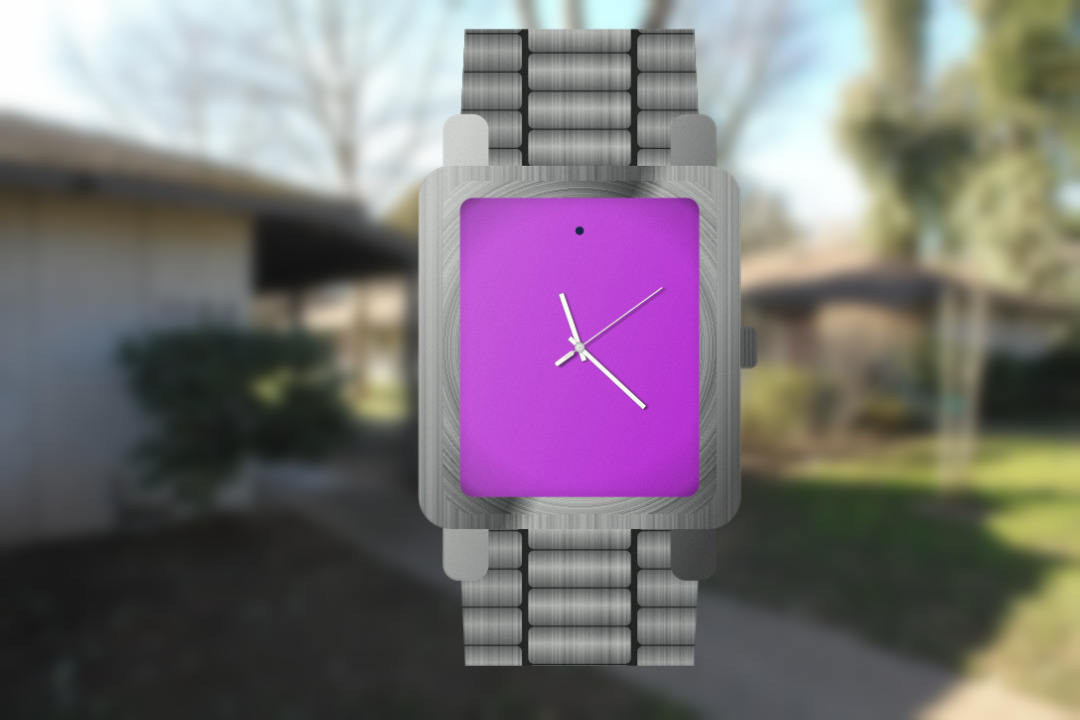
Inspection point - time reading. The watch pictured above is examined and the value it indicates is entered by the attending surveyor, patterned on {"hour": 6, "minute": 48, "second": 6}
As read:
{"hour": 11, "minute": 22, "second": 9}
